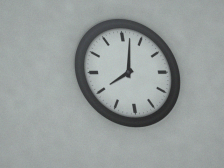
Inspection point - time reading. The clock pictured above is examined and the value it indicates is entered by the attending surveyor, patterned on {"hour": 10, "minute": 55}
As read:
{"hour": 8, "minute": 2}
